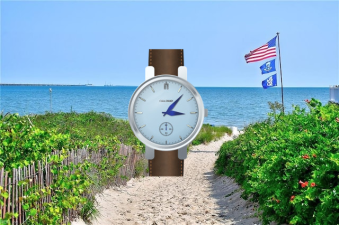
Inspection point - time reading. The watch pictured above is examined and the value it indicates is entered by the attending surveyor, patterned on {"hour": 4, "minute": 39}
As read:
{"hour": 3, "minute": 7}
